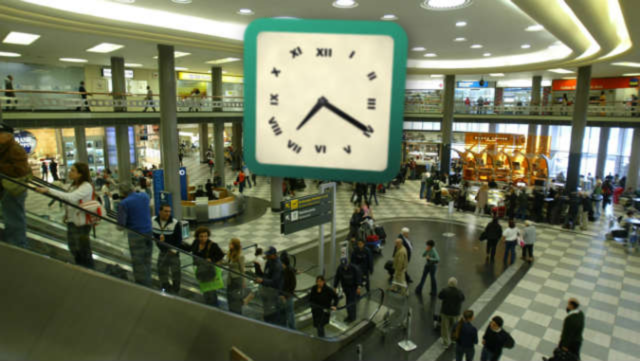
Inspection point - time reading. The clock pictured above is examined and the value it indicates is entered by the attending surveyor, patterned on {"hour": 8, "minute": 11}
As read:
{"hour": 7, "minute": 20}
